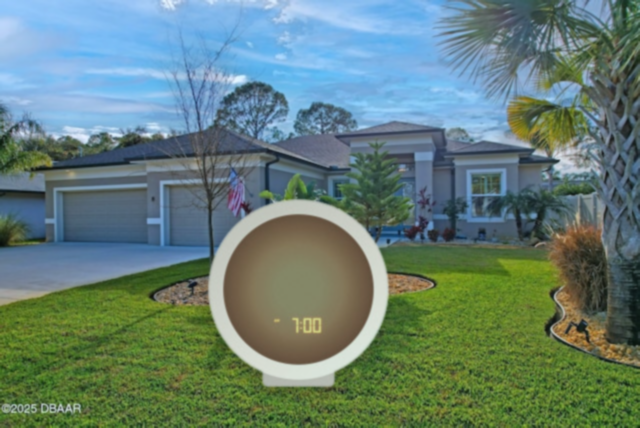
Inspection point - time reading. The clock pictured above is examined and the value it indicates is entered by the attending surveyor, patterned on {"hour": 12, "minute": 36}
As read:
{"hour": 7, "minute": 0}
